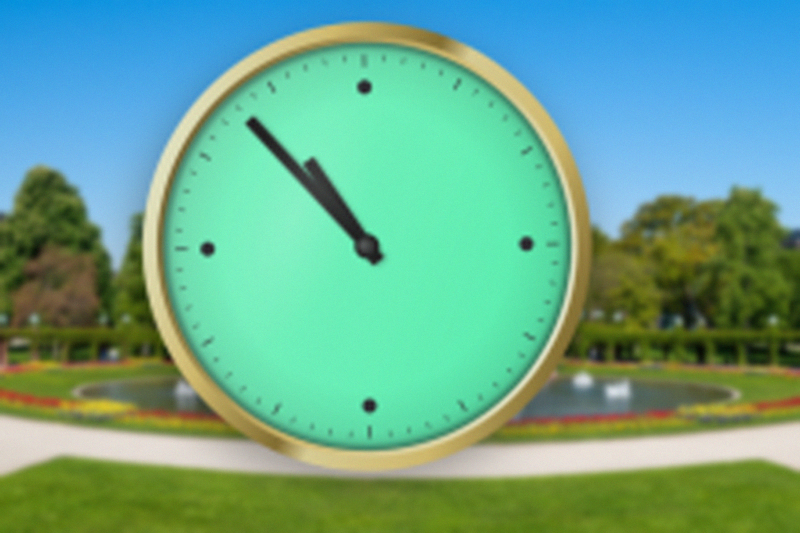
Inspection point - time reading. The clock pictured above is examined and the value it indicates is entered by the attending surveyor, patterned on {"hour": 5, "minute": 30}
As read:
{"hour": 10, "minute": 53}
